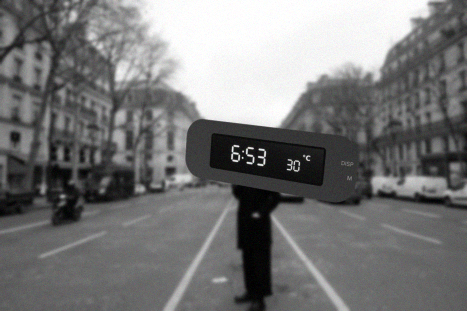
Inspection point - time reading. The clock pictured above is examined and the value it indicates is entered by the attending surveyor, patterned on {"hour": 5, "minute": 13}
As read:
{"hour": 6, "minute": 53}
